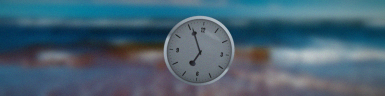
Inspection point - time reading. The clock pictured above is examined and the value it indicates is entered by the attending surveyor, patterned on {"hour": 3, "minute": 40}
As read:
{"hour": 6, "minute": 56}
